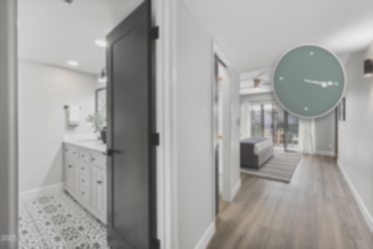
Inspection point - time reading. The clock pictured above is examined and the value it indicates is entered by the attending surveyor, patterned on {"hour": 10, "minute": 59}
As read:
{"hour": 3, "minute": 15}
